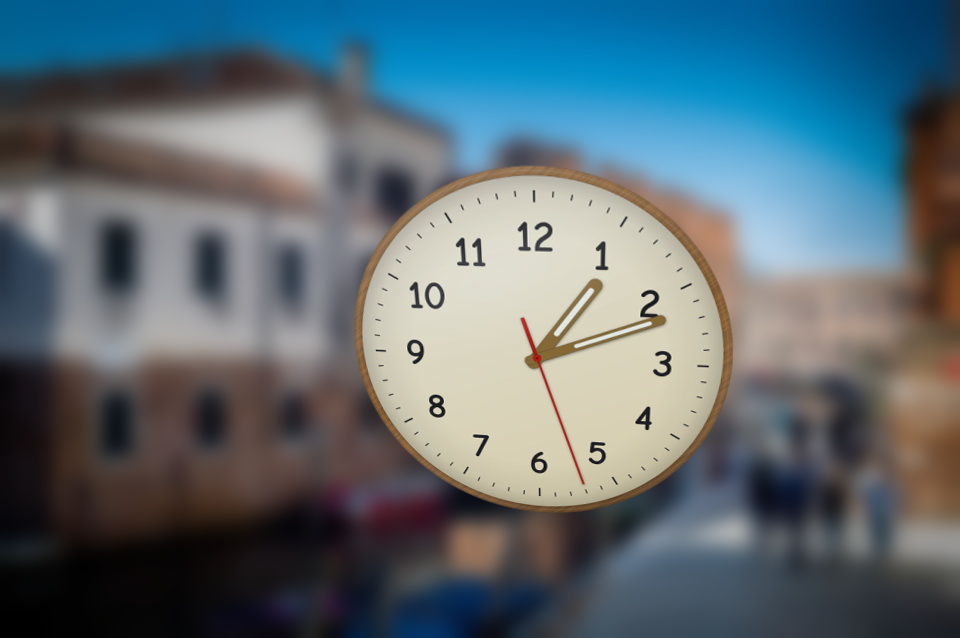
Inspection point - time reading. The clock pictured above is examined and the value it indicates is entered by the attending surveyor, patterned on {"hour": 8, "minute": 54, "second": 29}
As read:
{"hour": 1, "minute": 11, "second": 27}
